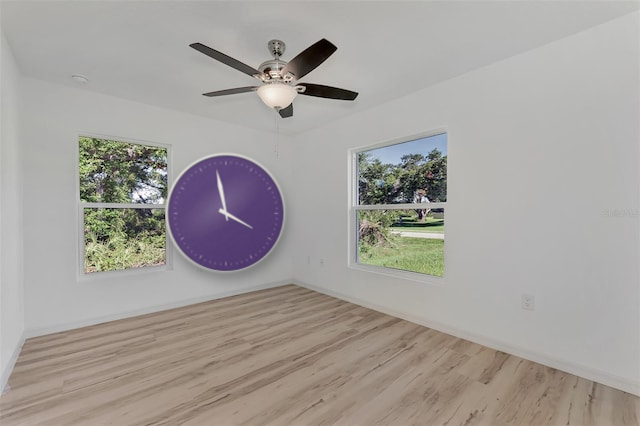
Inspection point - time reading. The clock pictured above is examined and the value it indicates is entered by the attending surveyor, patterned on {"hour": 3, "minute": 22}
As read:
{"hour": 3, "minute": 58}
